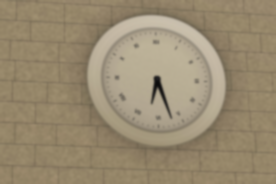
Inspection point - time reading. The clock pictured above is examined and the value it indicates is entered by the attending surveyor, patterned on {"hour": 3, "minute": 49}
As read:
{"hour": 6, "minute": 27}
